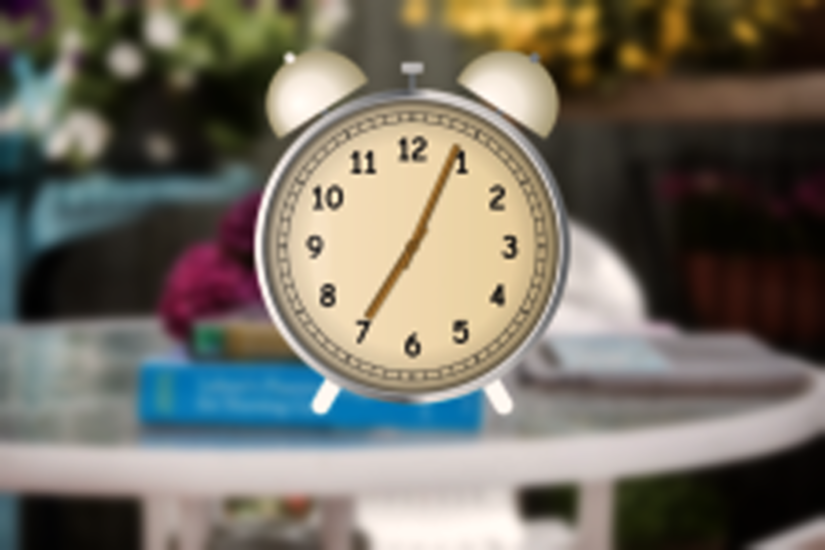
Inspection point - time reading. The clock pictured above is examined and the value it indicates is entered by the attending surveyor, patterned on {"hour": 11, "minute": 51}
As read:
{"hour": 7, "minute": 4}
